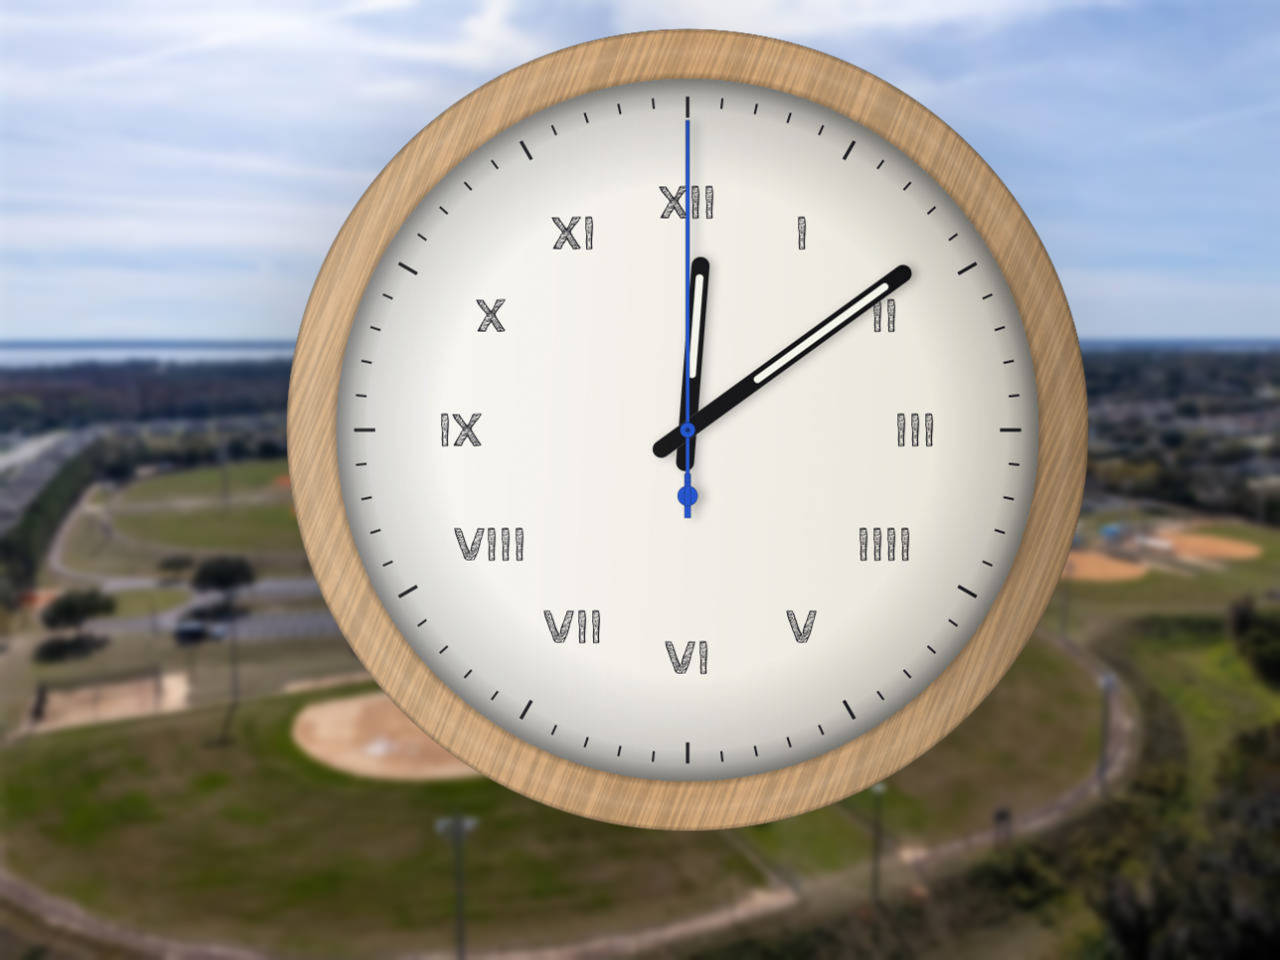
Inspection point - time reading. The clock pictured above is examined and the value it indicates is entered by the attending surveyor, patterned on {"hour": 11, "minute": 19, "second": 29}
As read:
{"hour": 12, "minute": 9, "second": 0}
